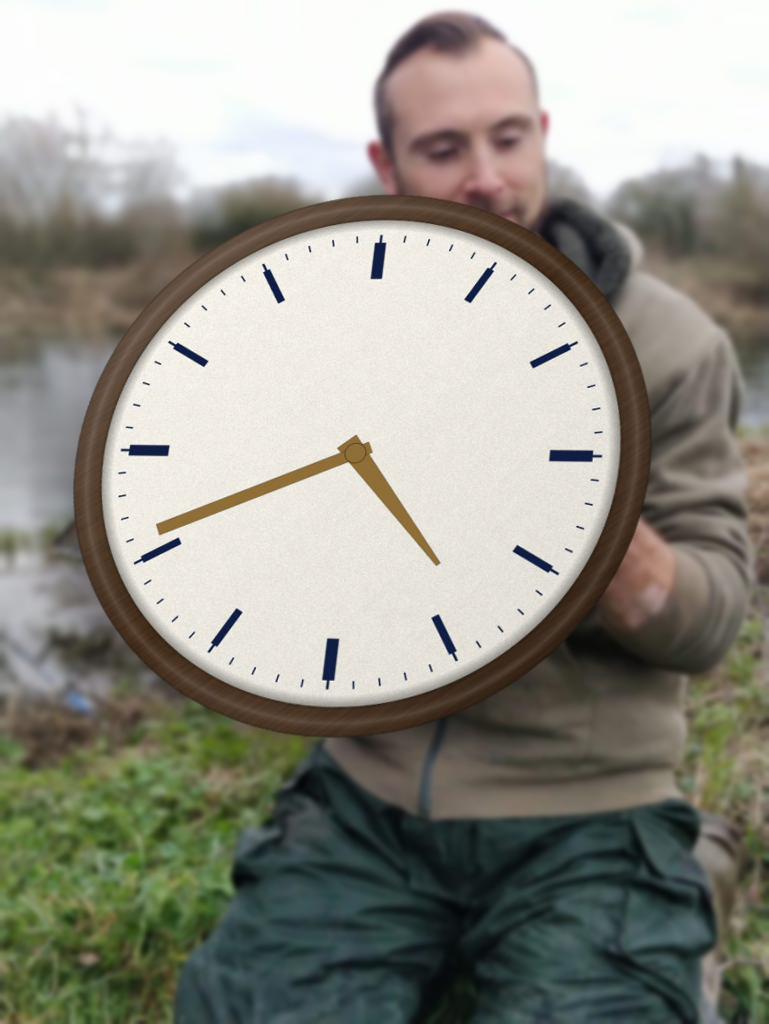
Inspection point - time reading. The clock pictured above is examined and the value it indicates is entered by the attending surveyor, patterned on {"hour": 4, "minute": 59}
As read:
{"hour": 4, "minute": 41}
